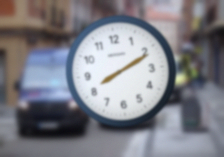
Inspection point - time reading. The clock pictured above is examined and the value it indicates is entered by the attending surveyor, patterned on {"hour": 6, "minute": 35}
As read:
{"hour": 8, "minute": 11}
